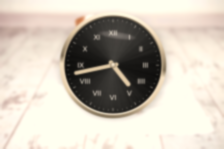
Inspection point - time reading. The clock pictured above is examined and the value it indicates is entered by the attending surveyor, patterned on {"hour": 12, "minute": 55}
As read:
{"hour": 4, "minute": 43}
